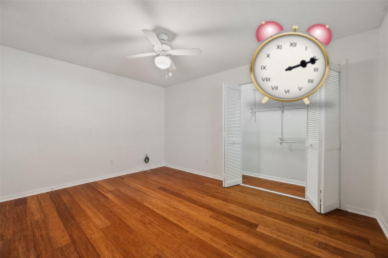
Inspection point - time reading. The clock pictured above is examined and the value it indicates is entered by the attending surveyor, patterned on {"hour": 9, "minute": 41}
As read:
{"hour": 2, "minute": 11}
